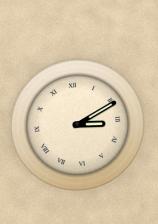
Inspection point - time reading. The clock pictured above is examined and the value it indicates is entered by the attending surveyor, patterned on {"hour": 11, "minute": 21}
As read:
{"hour": 3, "minute": 11}
